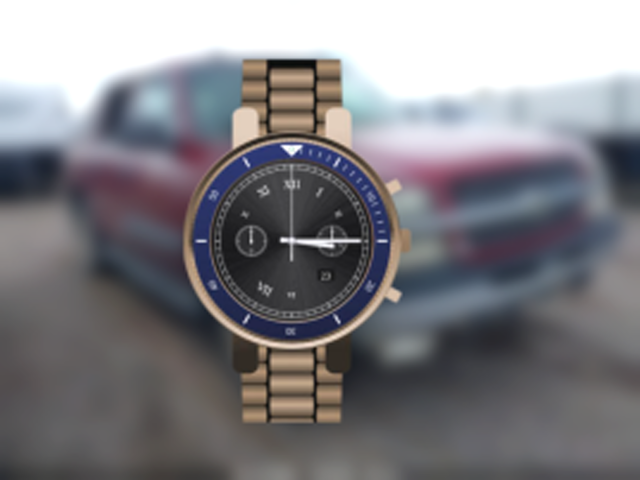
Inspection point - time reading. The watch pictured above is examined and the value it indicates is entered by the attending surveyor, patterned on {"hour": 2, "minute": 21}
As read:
{"hour": 3, "minute": 15}
